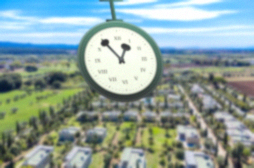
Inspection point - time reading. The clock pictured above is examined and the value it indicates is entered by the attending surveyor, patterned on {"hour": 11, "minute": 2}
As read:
{"hour": 12, "minute": 54}
